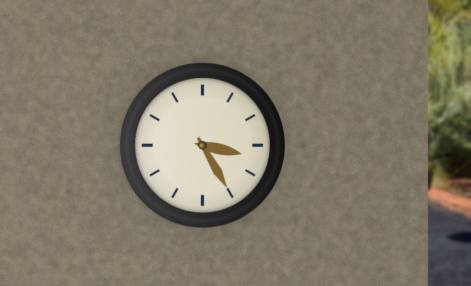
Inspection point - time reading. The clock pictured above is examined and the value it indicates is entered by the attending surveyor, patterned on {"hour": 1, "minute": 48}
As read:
{"hour": 3, "minute": 25}
